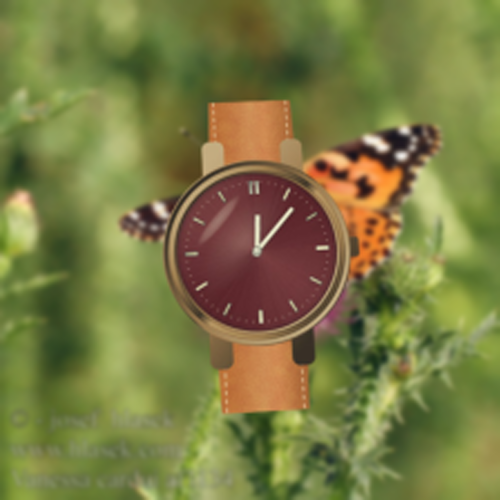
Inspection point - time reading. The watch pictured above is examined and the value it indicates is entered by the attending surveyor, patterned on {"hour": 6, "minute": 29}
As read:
{"hour": 12, "minute": 7}
